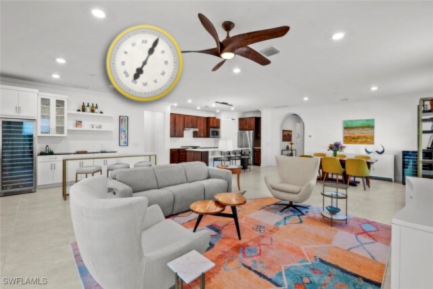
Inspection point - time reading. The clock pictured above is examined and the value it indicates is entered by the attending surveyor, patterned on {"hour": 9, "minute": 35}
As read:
{"hour": 7, "minute": 5}
